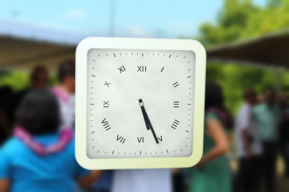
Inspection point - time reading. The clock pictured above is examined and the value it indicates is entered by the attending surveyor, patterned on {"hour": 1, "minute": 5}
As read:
{"hour": 5, "minute": 26}
